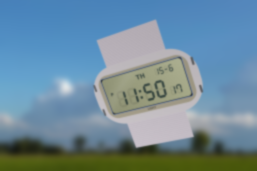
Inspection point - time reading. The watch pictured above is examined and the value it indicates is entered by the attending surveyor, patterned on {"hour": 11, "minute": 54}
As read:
{"hour": 11, "minute": 50}
